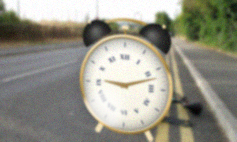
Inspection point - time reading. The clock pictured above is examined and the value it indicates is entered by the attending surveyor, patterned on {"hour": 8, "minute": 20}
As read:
{"hour": 9, "minute": 12}
